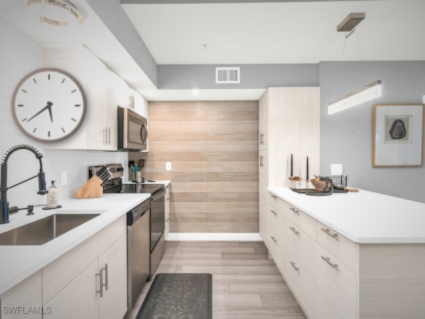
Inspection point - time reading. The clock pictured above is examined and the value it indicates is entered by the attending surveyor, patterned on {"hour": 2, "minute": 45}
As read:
{"hour": 5, "minute": 39}
